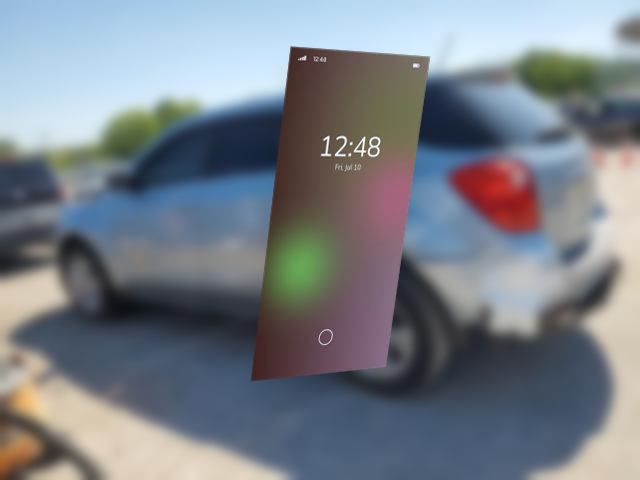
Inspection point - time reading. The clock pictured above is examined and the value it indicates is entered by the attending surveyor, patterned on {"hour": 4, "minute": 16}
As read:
{"hour": 12, "minute": 48}
